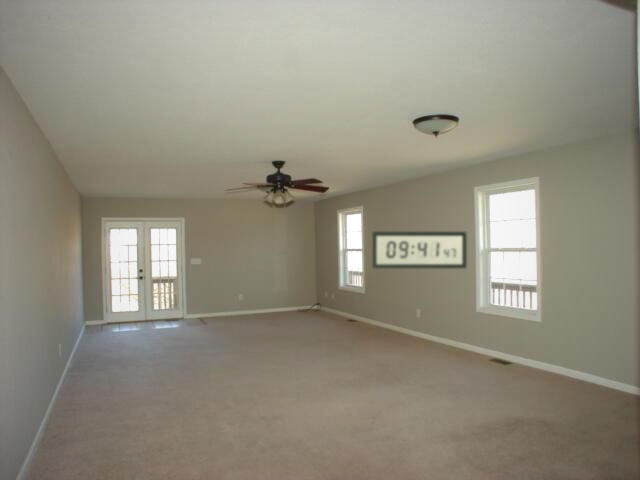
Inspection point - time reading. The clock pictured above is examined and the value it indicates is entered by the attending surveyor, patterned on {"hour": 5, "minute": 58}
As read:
{"hour": 9, "minute": 41}
